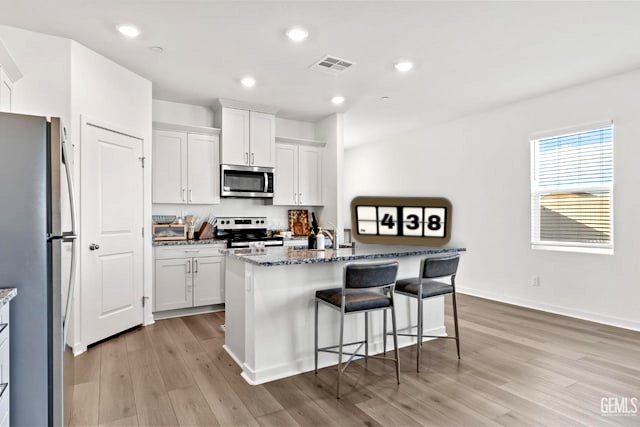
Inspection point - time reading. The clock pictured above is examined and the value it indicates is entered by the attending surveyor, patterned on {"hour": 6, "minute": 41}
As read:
{"hour": 4, "minute": 38}
